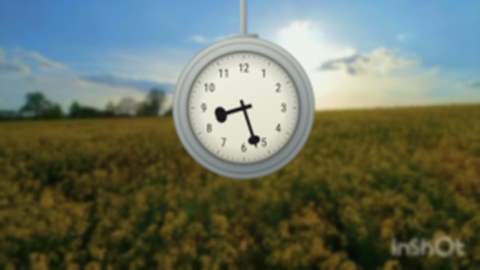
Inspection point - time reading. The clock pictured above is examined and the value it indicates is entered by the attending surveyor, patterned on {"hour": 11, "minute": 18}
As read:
{"hour": 8, "minute": 27}
